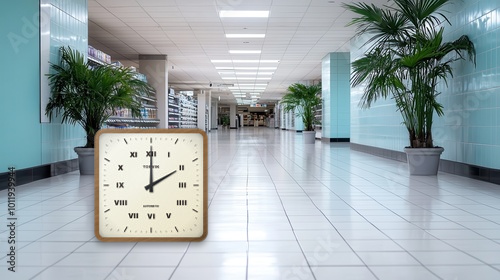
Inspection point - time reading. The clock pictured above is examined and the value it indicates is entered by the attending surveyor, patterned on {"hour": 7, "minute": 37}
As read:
{"hour": 2, "minute": 0}
